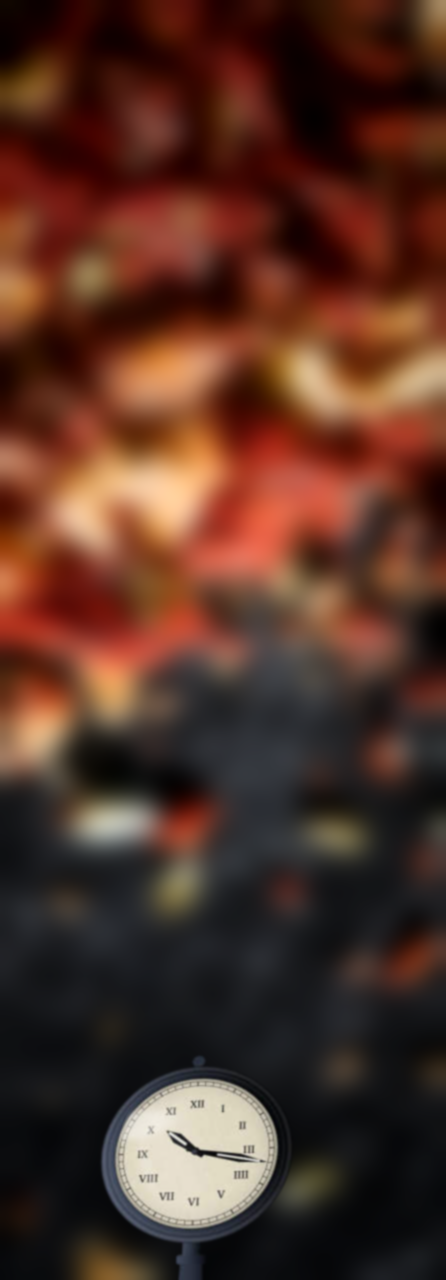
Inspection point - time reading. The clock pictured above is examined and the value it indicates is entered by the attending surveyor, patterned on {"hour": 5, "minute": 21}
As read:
{"hour": 10, "minute": 17}
